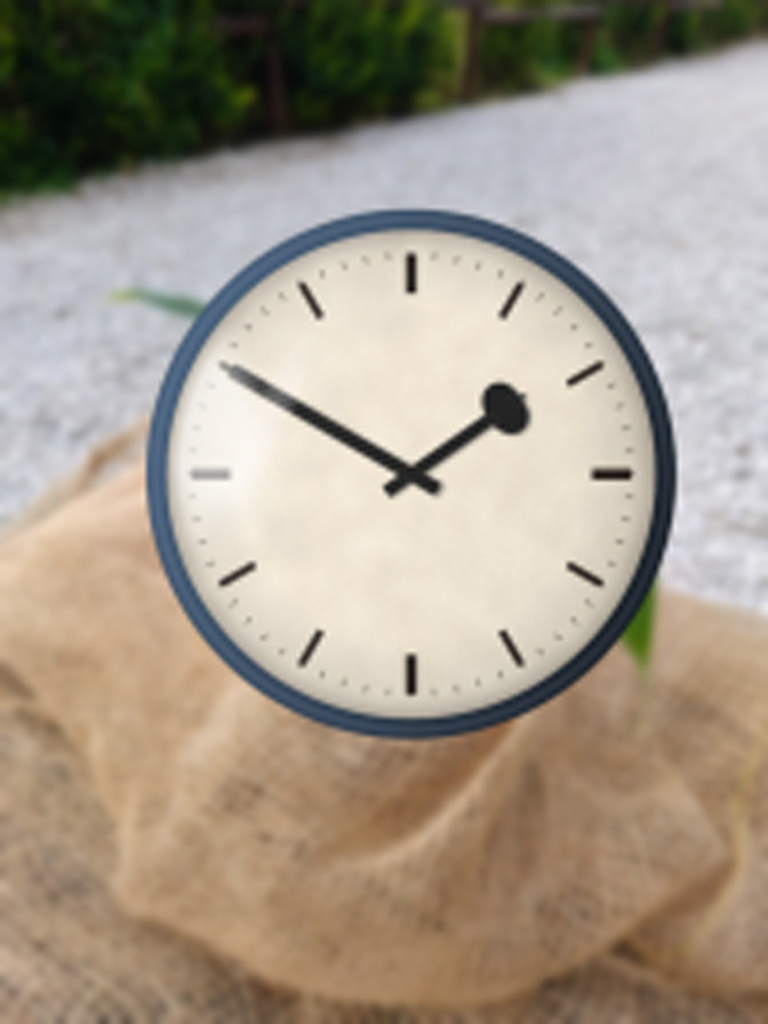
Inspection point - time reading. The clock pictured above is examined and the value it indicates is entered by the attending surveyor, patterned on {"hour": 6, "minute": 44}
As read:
{"hour": 1, "minute": 50}
